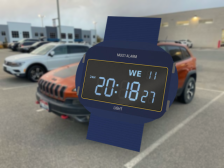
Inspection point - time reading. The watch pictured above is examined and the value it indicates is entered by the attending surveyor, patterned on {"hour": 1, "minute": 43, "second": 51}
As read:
{"hour": 20, "minute": 18, "second": 27}
